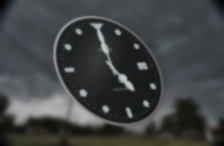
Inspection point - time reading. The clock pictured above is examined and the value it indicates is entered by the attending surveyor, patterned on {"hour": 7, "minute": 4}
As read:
{"hour": 5, "minute": 0}
